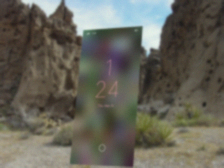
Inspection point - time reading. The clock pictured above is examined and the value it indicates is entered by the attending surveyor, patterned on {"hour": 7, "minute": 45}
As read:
{"hour": 1, "minute": 24}
